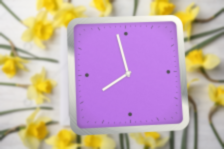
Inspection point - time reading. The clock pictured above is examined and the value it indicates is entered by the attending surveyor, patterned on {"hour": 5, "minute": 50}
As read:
{"hour": 7, "minute": 58}
